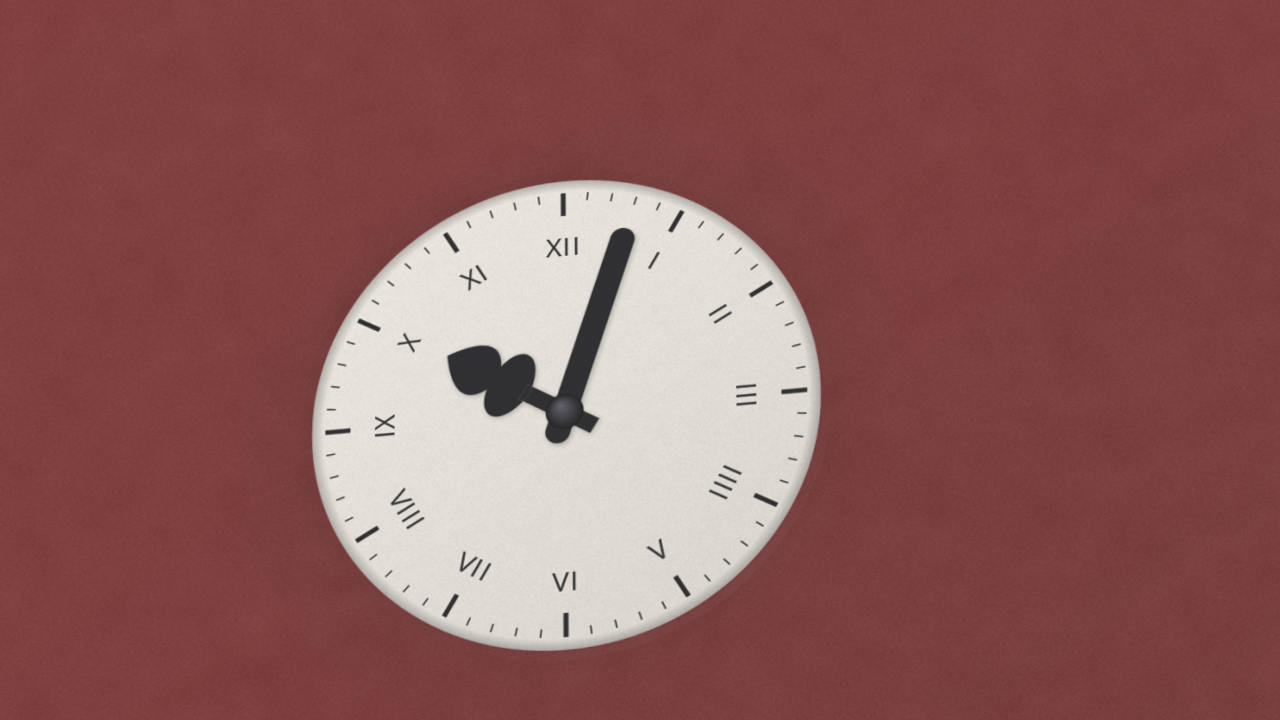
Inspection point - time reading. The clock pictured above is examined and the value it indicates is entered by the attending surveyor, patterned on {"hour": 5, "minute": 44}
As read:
{"hour": 10, "minute": 3}
